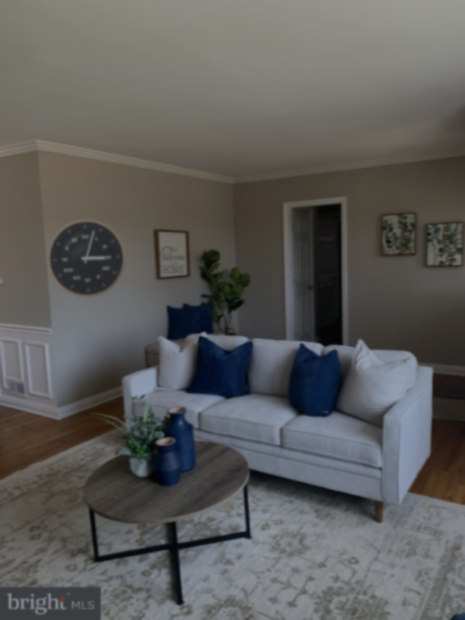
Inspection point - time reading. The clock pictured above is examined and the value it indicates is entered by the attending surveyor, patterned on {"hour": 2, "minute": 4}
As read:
{"hour": 3, "minute": 3}
